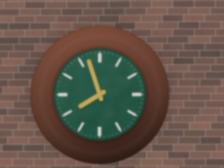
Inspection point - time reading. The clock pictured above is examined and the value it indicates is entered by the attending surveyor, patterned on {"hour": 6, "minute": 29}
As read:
{"hour": 7, "minute": 57}
